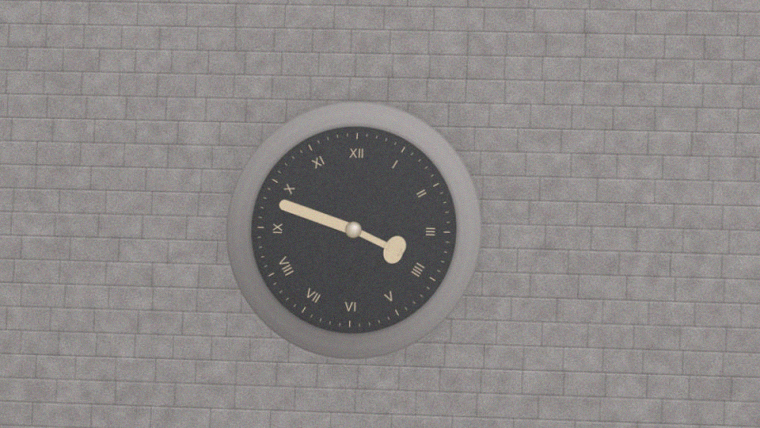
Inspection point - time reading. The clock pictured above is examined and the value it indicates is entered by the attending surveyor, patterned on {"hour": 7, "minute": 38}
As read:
{"hour": 3, "minute": 48}
